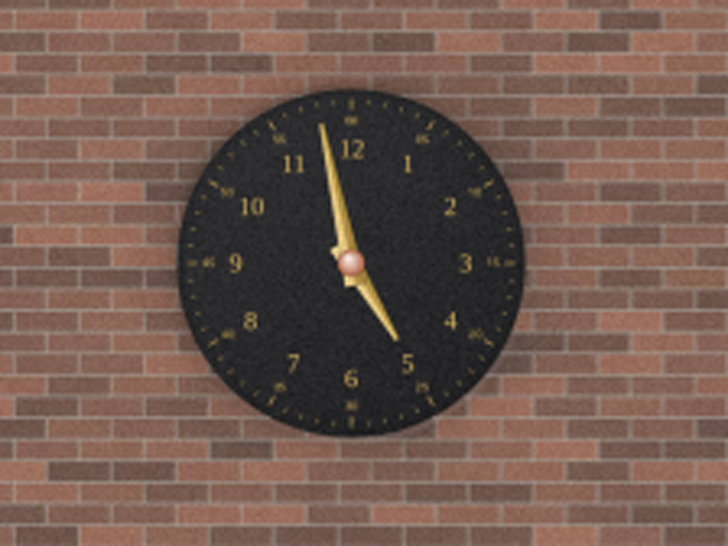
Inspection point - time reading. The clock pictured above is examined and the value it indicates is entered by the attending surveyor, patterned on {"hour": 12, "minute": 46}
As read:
{"hour": 4, "minute": 58}
